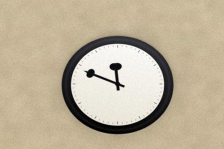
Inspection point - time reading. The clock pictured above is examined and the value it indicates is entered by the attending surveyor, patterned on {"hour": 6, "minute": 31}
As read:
{"hour": 11, "minute": 49}
